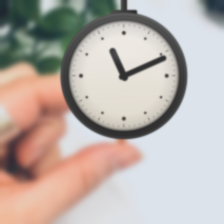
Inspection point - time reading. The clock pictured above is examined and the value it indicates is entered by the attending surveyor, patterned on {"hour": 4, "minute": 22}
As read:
{"hour": 11, "minute": 11}
